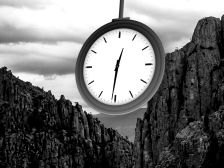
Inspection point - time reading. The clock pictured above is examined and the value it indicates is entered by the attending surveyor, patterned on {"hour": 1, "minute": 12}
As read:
{"hour": 12, "minute": 31}
